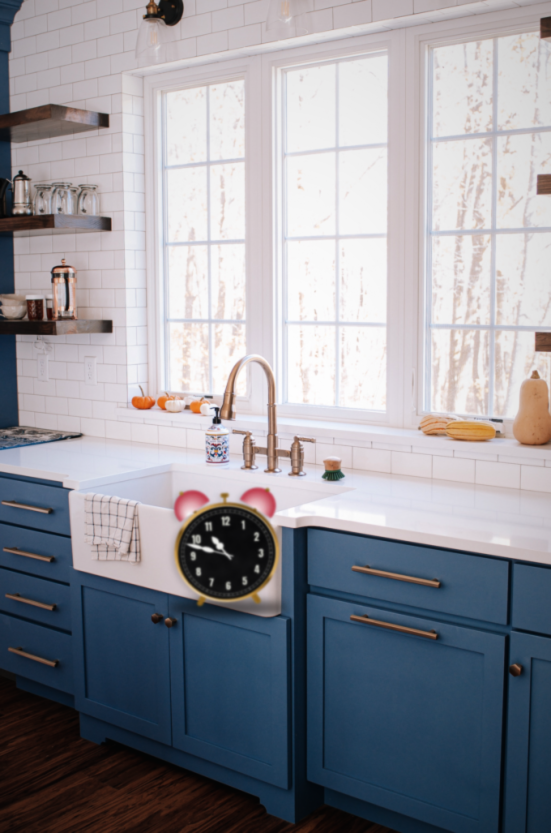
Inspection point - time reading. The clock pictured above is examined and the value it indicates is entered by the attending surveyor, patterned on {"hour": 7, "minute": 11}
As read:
{"hour": 10, "minute": 48}
